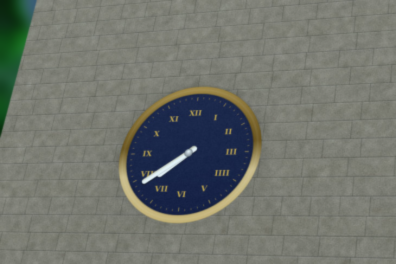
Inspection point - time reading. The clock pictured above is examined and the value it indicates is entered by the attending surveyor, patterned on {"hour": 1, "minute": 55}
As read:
{"hour": 7, "minute": 39}
